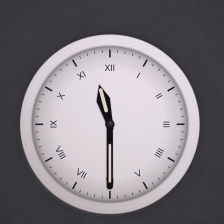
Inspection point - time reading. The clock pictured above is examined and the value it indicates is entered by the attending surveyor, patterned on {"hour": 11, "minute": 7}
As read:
{"hour": 11, "minute": 30}
